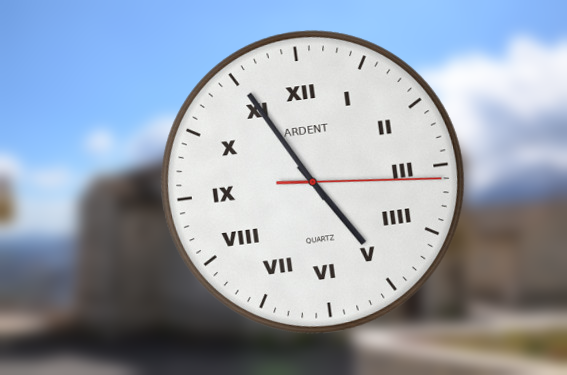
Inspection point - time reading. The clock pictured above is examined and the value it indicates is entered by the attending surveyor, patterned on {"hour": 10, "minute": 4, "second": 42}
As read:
{"hour": 4, "minute": 55, "second": 16}
